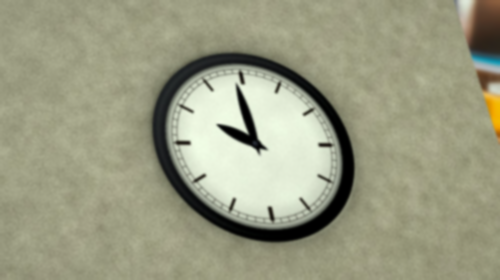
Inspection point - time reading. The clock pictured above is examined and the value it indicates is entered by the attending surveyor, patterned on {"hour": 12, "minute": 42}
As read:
{"hour": 9, "minute": 59}
